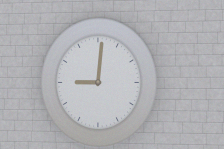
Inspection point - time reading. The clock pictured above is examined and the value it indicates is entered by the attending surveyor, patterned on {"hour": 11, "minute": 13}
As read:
{"hour": 9, "minute": 1}
